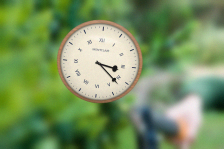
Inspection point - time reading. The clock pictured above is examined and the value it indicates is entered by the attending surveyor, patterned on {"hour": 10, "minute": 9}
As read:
{"hour": 3, "minute": 22}
